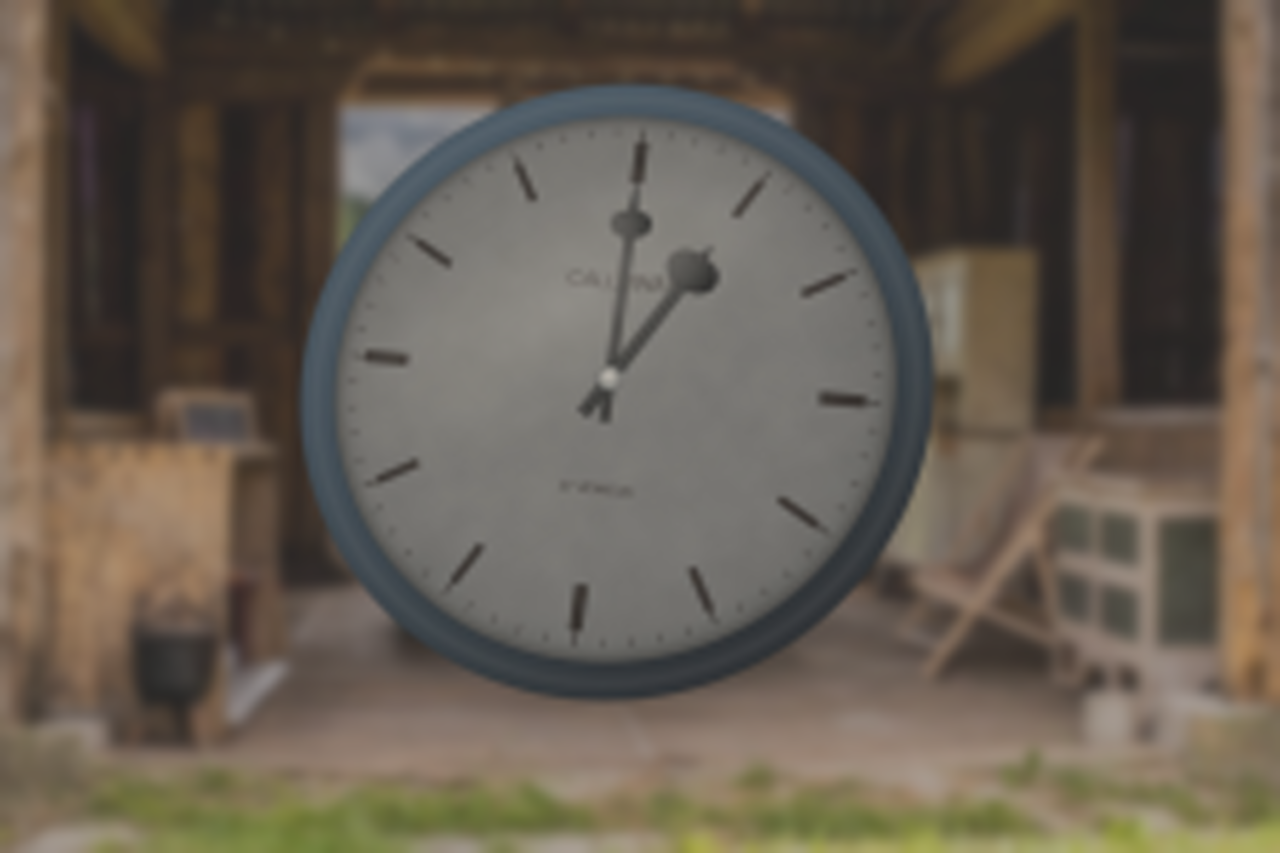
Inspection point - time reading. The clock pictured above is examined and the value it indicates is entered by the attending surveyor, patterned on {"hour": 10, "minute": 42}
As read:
{"hour": 1, "minute": 0}
